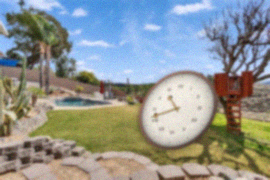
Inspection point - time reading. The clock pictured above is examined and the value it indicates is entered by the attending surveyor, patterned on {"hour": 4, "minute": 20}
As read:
{"hour": 10, "minute": 42}
